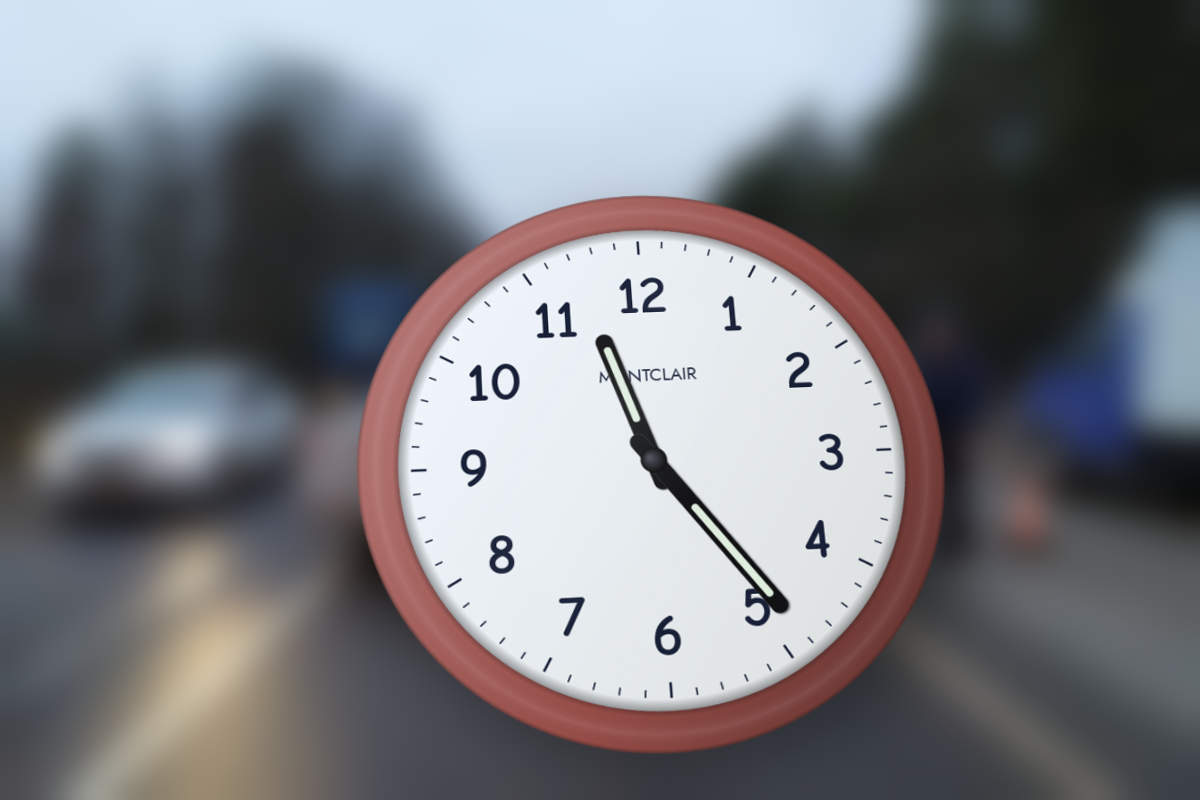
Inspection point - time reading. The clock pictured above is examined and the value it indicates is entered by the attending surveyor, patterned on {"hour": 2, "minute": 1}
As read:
{"hour": 11, "minute": 24}
